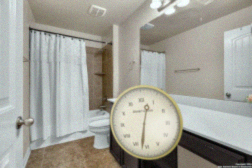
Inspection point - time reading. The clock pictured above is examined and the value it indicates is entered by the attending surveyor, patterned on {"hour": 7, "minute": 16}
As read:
{"hour": 12, "minute": 32}
